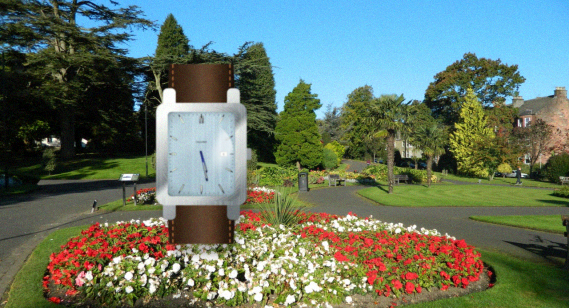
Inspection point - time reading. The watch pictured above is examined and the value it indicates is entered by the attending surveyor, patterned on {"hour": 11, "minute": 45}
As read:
{"hour": 5, "minute": 28}
